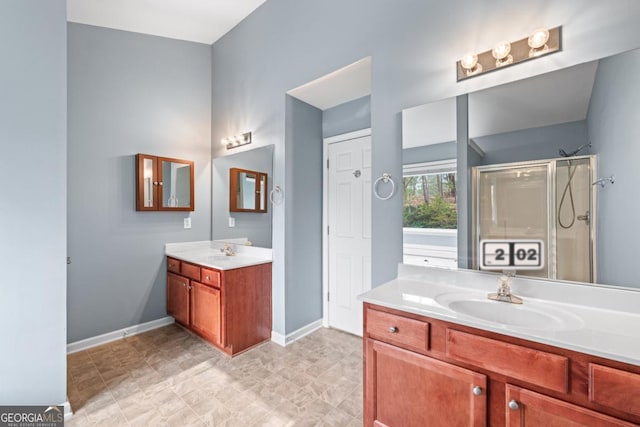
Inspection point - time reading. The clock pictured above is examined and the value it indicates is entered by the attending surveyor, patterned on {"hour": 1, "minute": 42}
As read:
{"hour": 2, "minute": 2}
